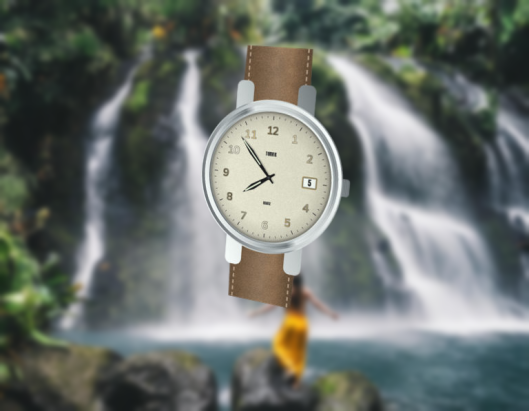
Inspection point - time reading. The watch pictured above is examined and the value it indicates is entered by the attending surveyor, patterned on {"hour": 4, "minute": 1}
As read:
{"hour": 7, "minute": 53}
